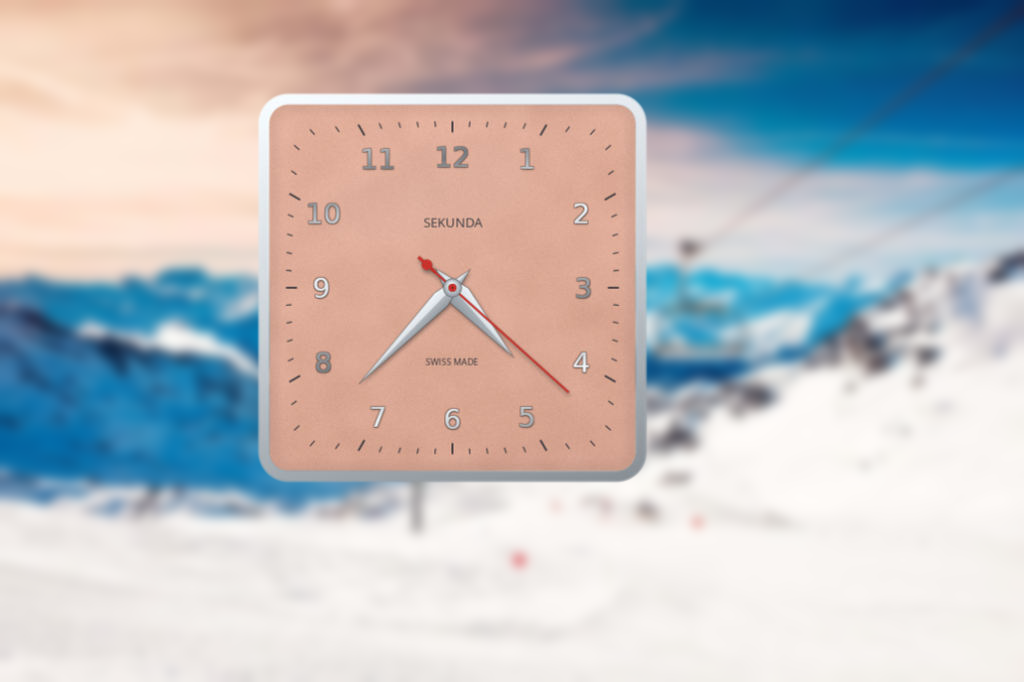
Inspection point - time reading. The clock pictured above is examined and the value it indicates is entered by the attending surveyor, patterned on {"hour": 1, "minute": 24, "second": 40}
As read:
{"hour": 4, "minute": 37, "second": 22}
